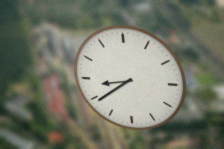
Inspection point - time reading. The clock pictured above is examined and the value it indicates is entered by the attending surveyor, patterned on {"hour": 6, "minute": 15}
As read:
{"hour": 8, "minute": 39}
